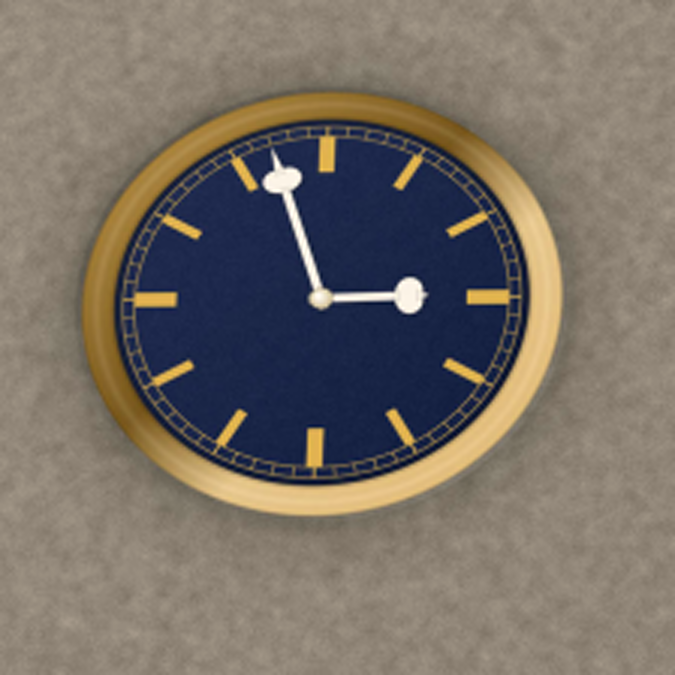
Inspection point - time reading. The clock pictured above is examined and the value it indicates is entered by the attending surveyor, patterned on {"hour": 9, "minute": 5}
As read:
{"hour": 2, "minute": 57}
